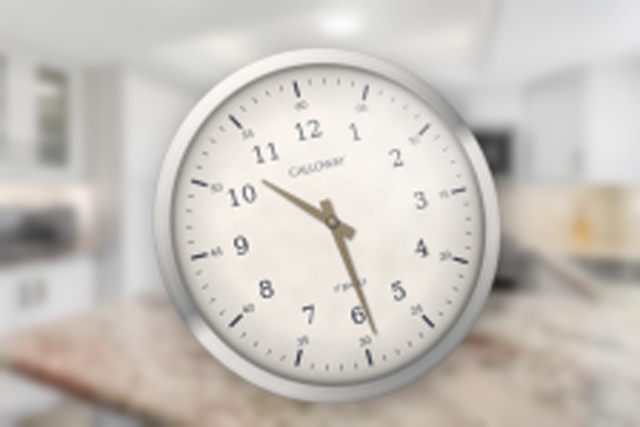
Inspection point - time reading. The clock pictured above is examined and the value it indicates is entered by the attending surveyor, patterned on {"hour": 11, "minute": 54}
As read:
{"hour": 10, "minute": 29}
